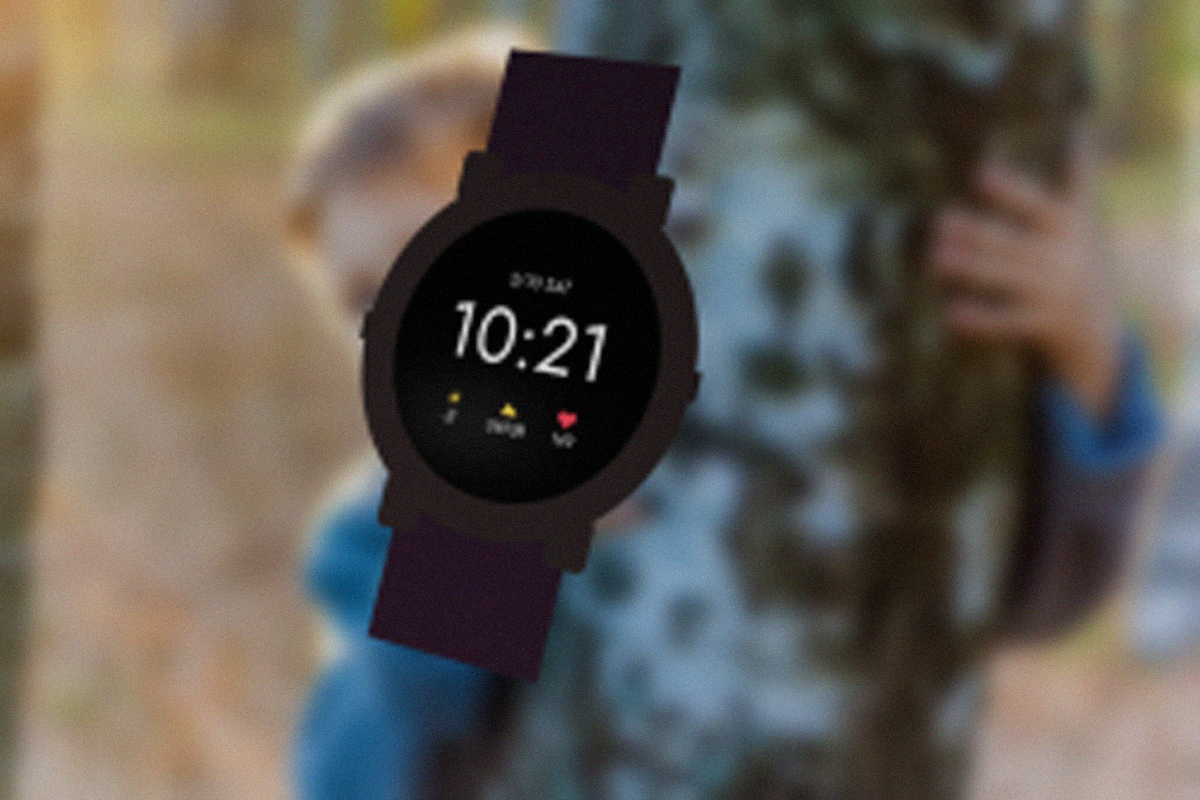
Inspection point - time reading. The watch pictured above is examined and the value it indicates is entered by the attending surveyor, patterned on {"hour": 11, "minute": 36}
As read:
{"hour": 10, "minute": 21}
